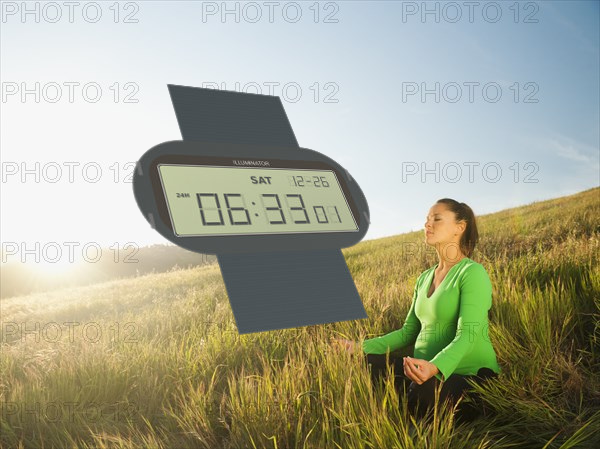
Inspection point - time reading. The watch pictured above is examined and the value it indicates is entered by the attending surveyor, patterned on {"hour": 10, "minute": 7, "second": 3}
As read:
{"hour": 6, "minute": 33, "second": 1}
